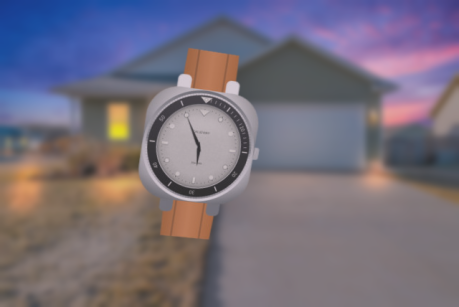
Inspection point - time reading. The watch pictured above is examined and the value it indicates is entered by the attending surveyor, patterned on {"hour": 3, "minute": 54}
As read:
{"hour": 5, "minute": 55}
